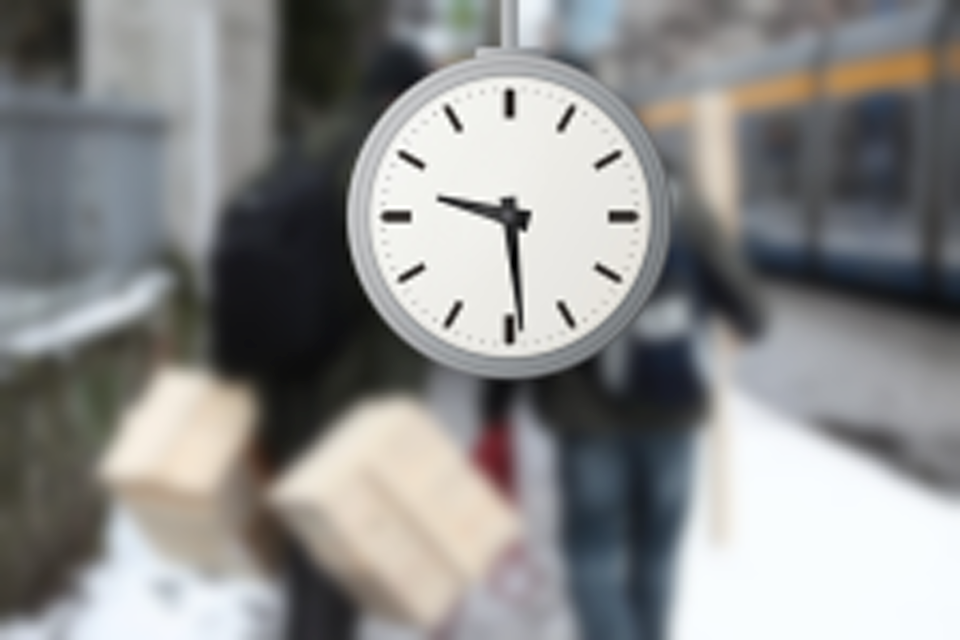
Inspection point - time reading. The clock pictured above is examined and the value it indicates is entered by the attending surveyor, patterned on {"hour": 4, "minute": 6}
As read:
{"hour": 9, "minute": 29}
